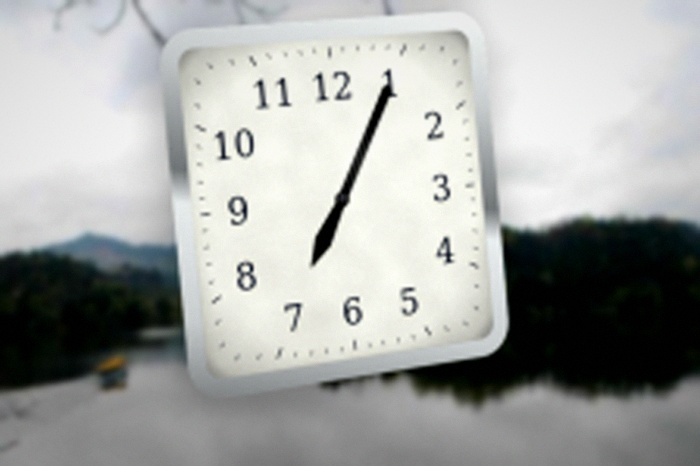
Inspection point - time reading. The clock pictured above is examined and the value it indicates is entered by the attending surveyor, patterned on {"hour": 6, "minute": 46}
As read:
{"hour": 7, "minute": 5}
